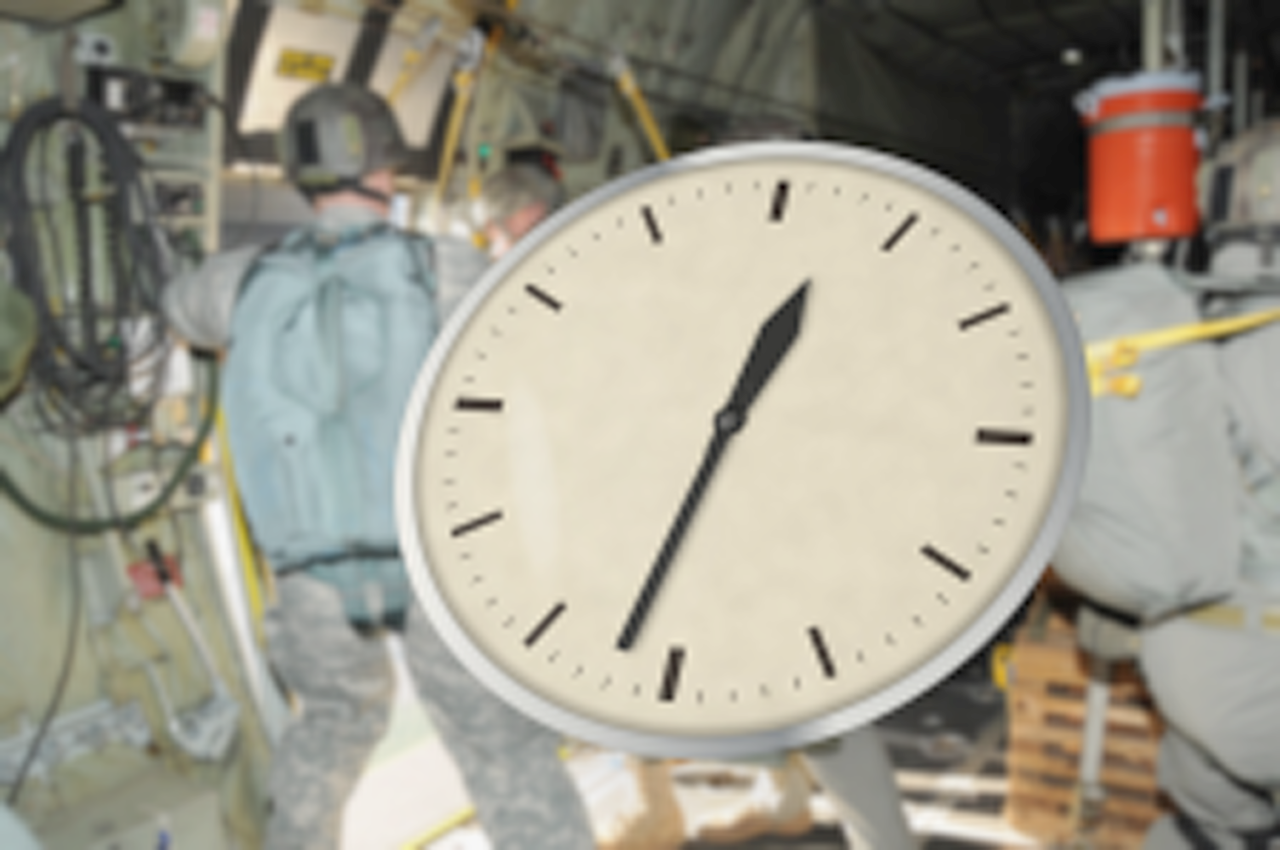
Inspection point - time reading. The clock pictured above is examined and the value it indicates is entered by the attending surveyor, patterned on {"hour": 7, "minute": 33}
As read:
{"hour": 12, "minute": 32}
